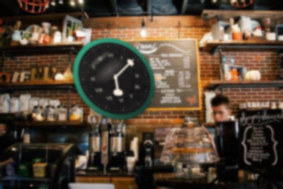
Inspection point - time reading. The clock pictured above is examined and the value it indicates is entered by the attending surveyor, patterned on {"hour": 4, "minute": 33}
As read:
{"hour": 6, "minute": 9}
